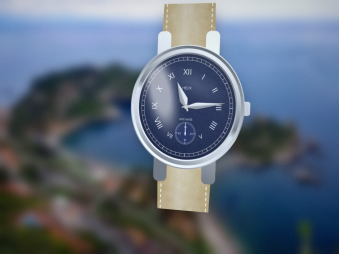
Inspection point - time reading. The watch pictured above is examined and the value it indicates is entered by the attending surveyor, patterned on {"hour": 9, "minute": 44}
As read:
{"hour": 11, "minute": 14}
